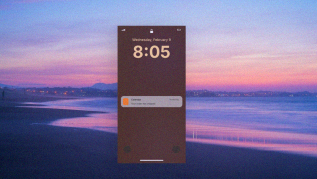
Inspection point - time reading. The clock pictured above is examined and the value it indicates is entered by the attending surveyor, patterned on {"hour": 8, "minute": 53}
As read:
{"hour": 8, "minute": 5}
